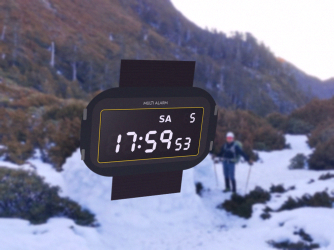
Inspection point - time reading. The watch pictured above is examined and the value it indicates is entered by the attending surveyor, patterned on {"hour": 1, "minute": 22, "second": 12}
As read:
{"hour": 17, "minute": 59, "second": 53}
